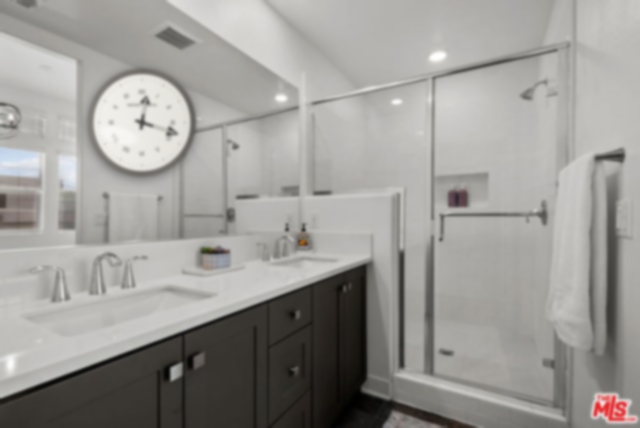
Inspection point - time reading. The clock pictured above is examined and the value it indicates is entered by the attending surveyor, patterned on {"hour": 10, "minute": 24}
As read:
{"hour": 12, "minute": 18}
